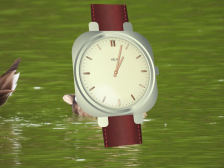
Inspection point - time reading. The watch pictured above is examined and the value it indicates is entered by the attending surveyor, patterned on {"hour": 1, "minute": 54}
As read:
{"hour": 1, "minute": 3}
